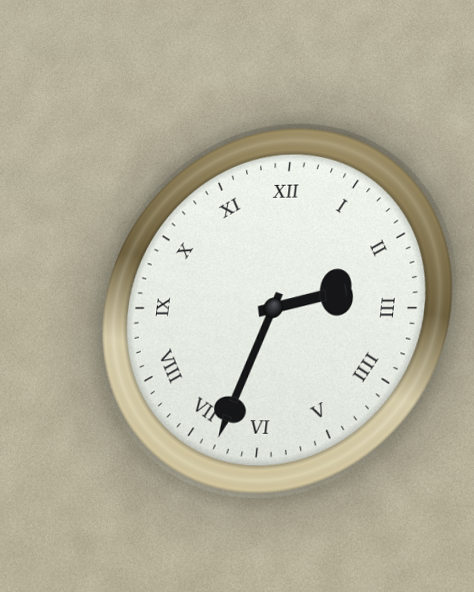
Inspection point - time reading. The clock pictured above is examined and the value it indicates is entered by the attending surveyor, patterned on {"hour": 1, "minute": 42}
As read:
{"hour": 2, "minute": 33}
